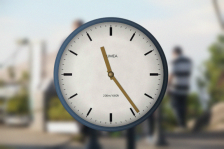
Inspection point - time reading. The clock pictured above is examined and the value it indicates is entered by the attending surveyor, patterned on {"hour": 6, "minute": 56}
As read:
{"hour": 11, "minute": 24}
